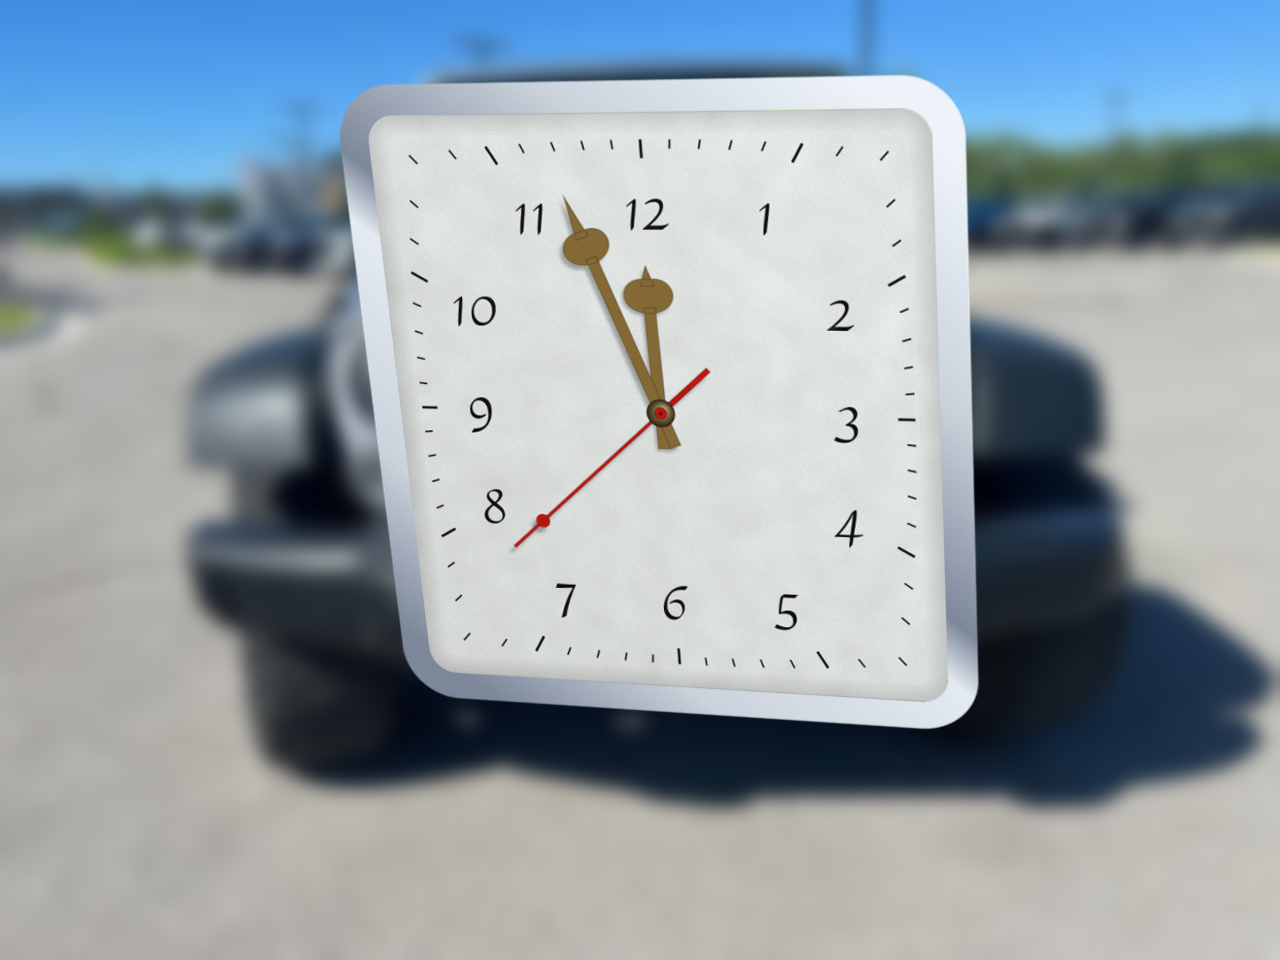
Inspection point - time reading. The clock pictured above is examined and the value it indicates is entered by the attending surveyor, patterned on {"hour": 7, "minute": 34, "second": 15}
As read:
{"hour": 11, "minute": 56, "second": 38}
